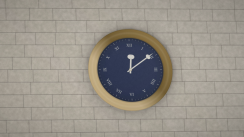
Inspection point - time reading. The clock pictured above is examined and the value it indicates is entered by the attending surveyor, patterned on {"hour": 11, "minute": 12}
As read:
{"hour": 12, "minute": 9}
